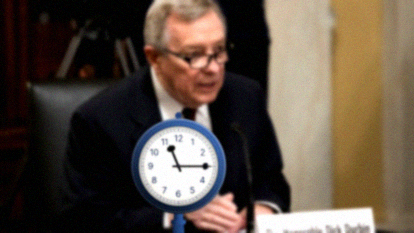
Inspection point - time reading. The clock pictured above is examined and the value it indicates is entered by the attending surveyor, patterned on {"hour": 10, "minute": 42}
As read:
{"hour": 11, "minute": 15}
